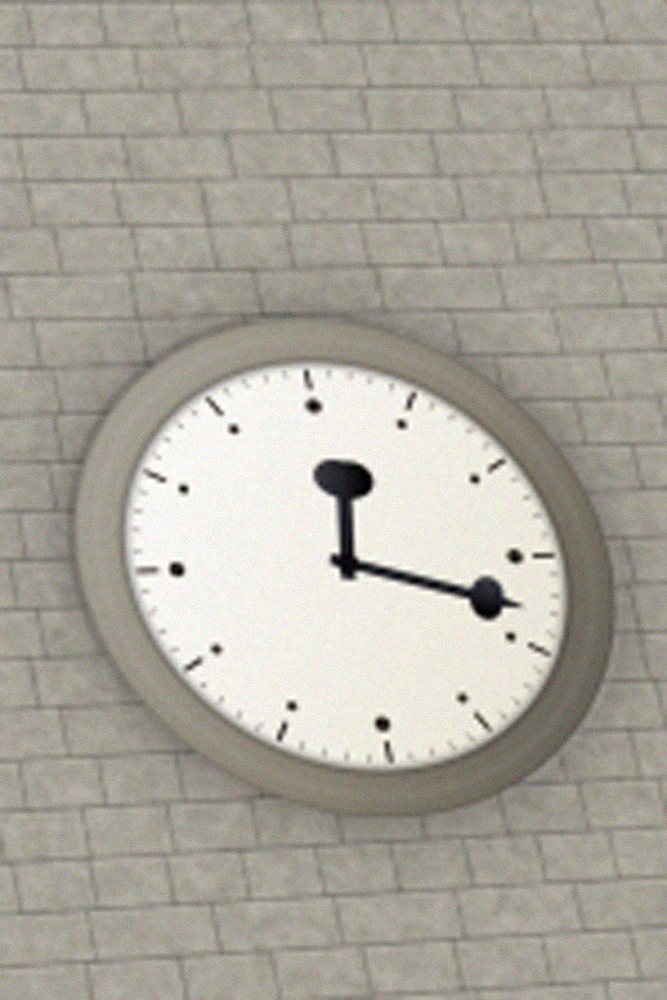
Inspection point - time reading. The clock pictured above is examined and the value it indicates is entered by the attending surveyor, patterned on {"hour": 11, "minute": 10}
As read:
{"hour": 12, "minute": 18}
